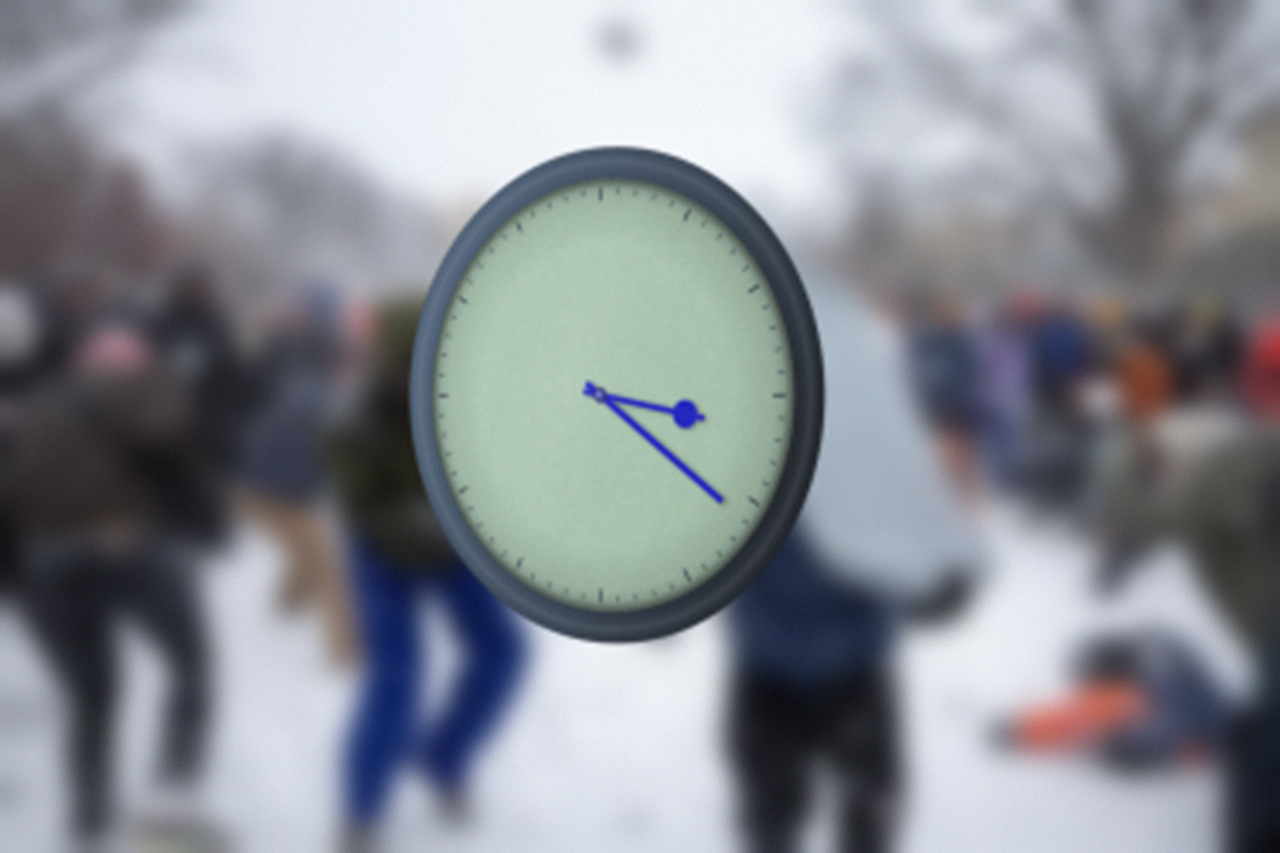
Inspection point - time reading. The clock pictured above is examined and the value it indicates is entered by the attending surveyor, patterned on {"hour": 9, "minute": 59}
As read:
{"hour": 3, "minute": 21}
